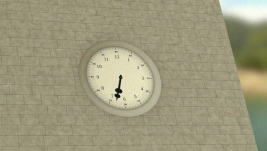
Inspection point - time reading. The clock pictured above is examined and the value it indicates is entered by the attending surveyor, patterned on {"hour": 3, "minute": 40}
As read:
{"hour": 6, "minute": 33}
